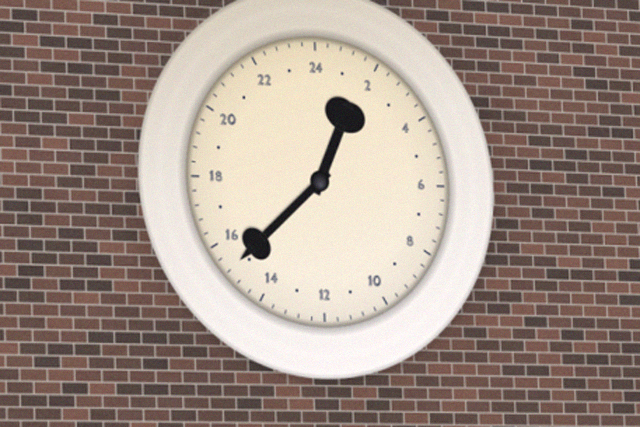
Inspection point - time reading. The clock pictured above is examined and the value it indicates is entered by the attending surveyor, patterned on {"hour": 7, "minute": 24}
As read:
{"hour": 1, "minute": 38}
